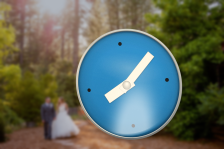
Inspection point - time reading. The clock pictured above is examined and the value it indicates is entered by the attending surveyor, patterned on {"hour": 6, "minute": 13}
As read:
{"hour": 8, "minute": 8}
